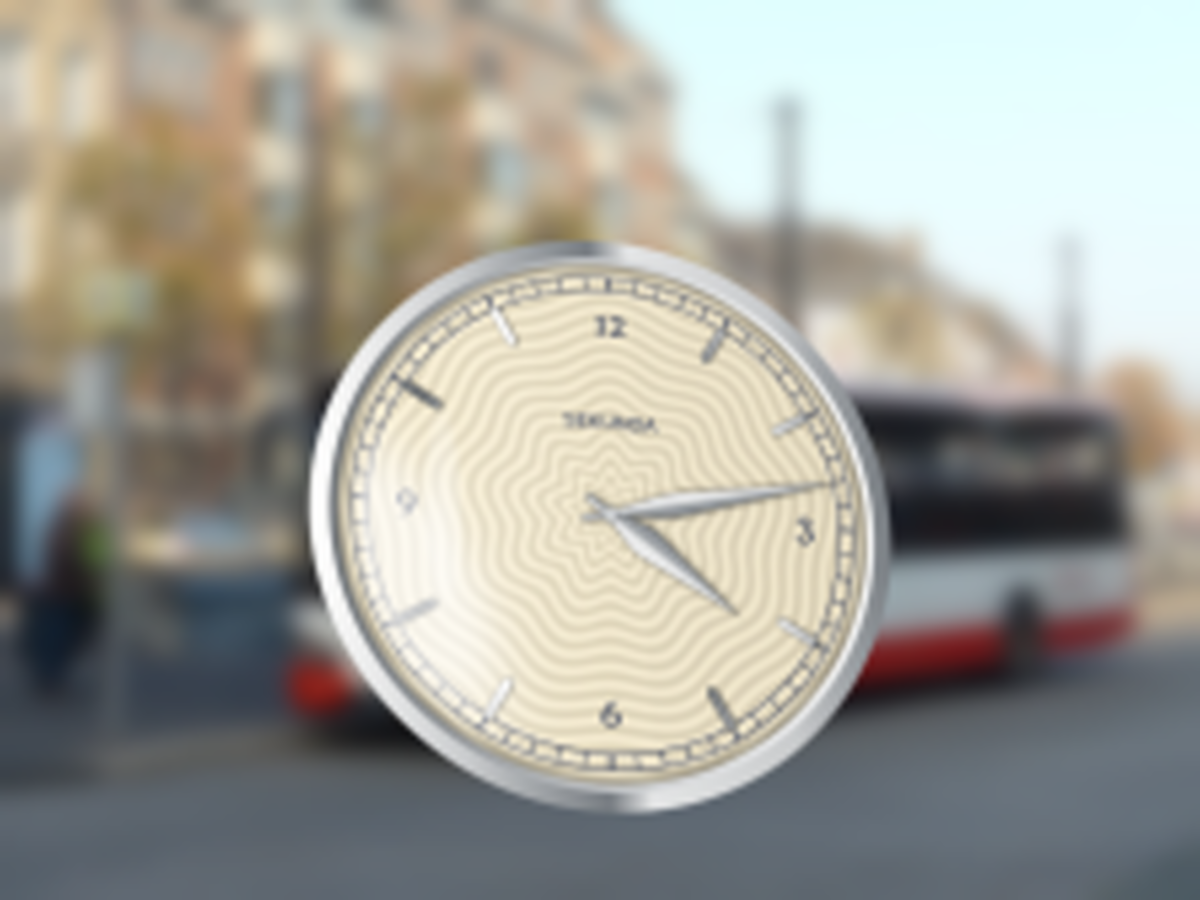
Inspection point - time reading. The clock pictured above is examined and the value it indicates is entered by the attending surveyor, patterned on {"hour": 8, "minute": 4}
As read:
{"hour": 4, "minute": 13}
